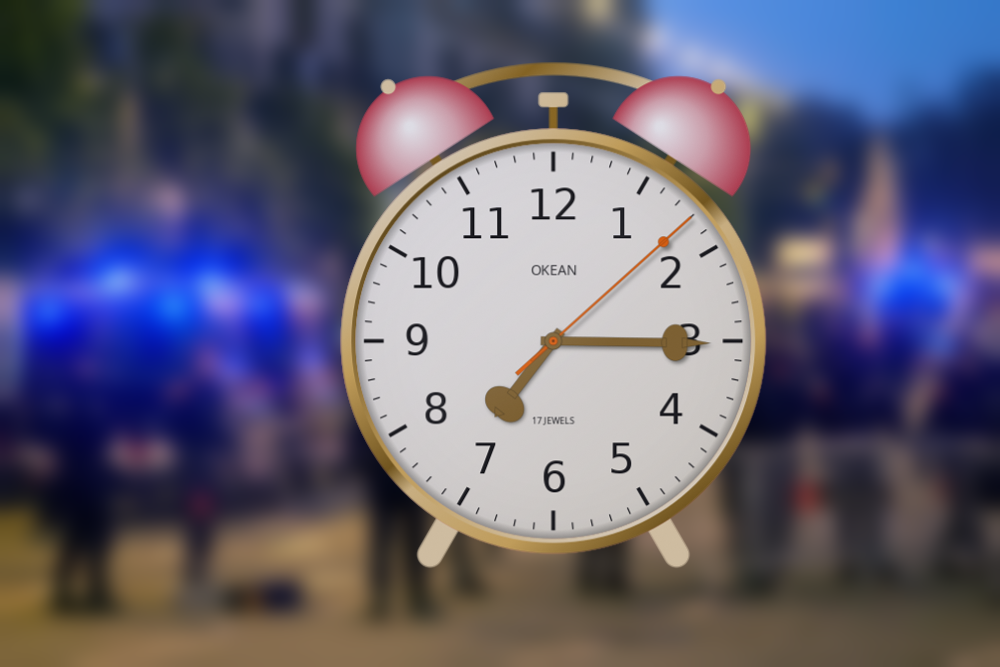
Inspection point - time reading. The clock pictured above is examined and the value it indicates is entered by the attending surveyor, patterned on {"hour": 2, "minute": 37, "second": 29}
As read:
{"hour": 7, "minute": 15, "second": 8}
